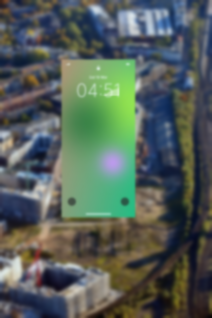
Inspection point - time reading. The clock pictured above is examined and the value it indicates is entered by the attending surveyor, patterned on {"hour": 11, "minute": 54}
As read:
{"hour": 4, "minute": 51}
